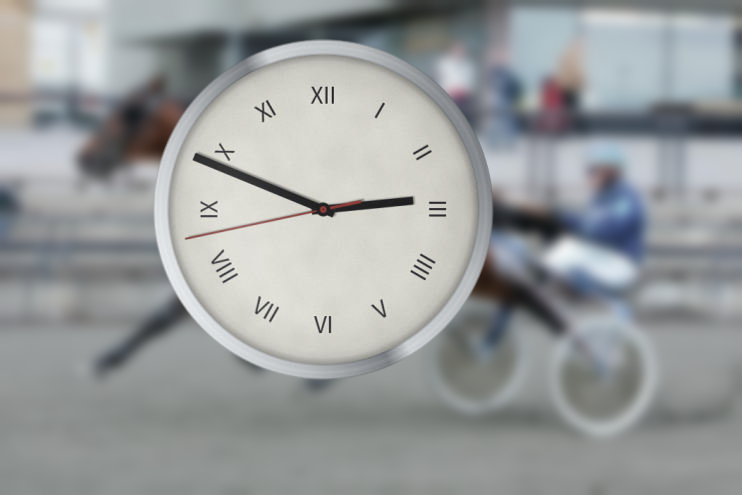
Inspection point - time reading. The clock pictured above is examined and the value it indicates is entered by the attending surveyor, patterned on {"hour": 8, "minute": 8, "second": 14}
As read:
{"hour": 2, "minute": 48, "second": 43}
